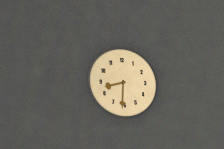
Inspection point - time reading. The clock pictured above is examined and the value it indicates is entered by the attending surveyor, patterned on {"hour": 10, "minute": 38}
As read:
{"hour": 8, "minute": 31}
